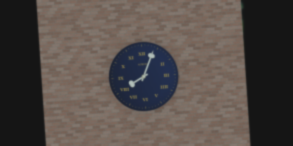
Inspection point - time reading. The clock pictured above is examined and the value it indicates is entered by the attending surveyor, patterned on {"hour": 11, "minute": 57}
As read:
{"hour": 8, "minute": 4}
